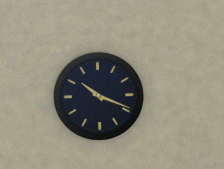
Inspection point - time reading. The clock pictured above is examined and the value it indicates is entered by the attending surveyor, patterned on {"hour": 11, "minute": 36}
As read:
{"hour": 10, "minute": 19}
